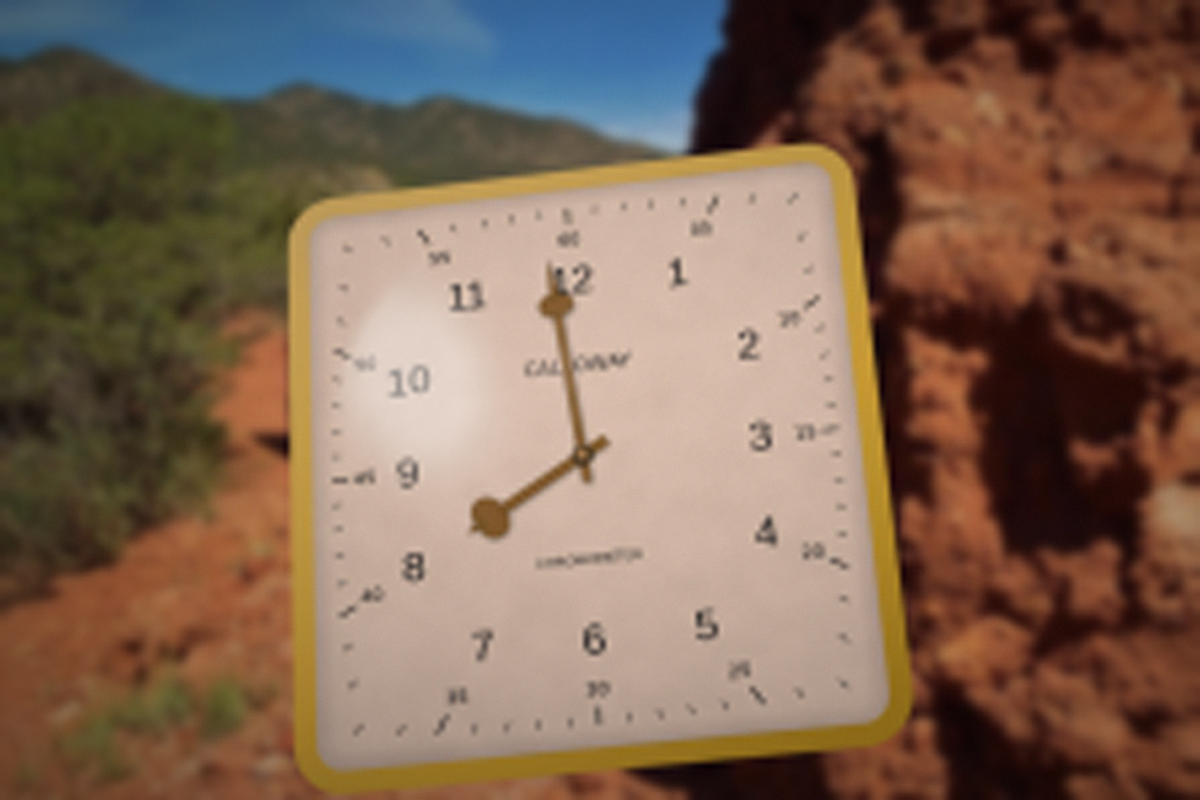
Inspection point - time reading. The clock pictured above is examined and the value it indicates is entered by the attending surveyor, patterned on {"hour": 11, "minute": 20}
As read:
{"hour": 7, "minute": 59}
